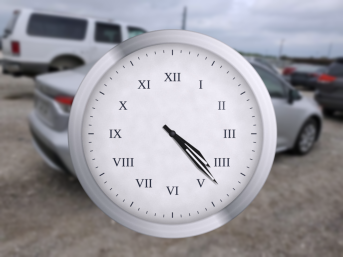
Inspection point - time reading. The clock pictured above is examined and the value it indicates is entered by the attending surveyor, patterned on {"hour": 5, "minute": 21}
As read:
{"hour": 4, "minute": 23}
